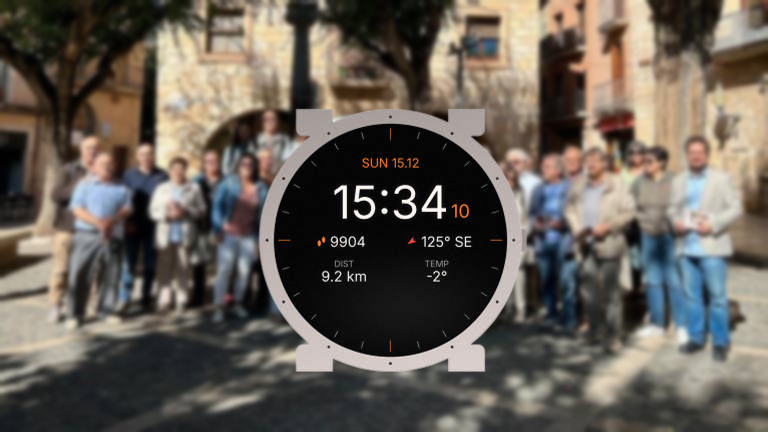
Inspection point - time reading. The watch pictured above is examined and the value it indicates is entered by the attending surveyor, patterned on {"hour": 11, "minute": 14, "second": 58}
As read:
{"hour": 15, "minute": 34, "second": 10}
